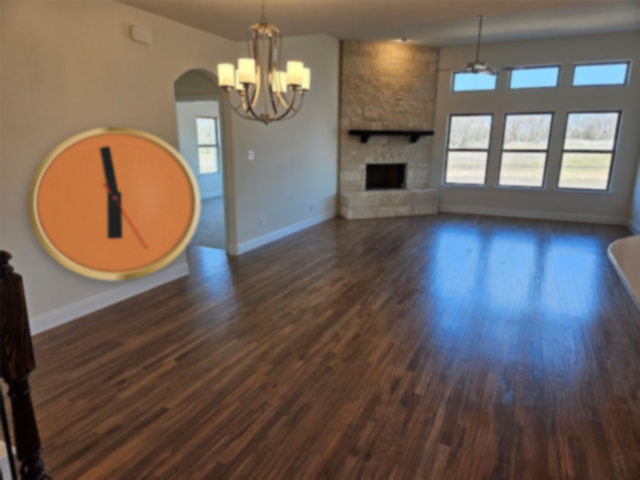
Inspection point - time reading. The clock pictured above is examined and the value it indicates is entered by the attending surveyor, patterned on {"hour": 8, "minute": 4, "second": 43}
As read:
{"hour": 5, "minute": 58, "second": 25}
